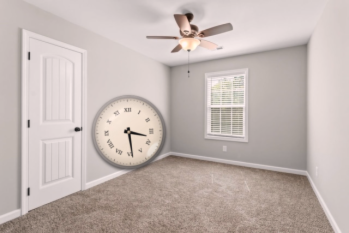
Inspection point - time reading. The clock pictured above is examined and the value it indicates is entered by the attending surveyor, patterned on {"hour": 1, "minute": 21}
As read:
{"hour": 3, "minute": 29}
